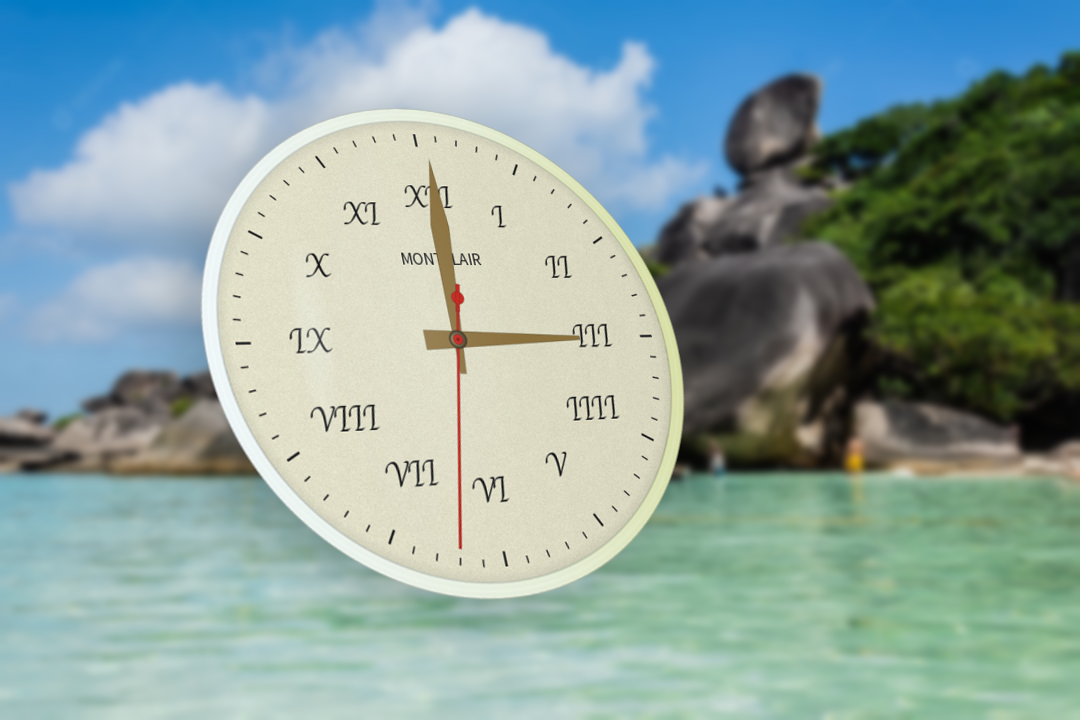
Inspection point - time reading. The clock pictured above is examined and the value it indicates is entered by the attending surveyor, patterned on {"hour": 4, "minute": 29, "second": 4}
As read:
{"hour": 3, "minute": 0, "second": 32}
